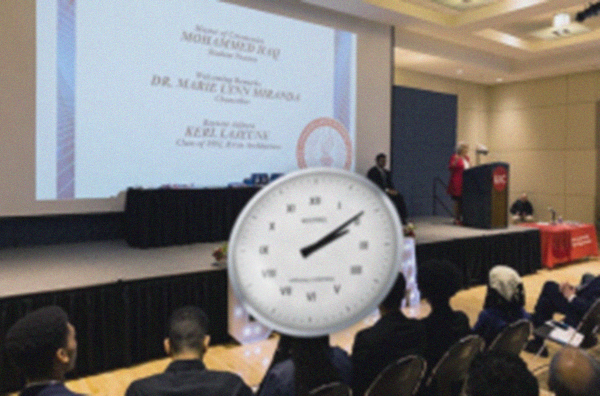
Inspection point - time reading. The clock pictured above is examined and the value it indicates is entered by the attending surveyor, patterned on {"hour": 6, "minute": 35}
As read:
{"hour": 2, "minute": 9}
